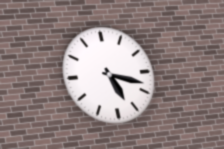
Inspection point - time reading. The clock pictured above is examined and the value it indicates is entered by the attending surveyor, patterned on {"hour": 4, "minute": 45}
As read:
{"hour": 5, "minute": 18}
